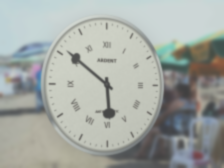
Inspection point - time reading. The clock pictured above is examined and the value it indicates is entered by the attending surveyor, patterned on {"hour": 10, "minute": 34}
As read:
{"hour": 5, "minute": 51}
